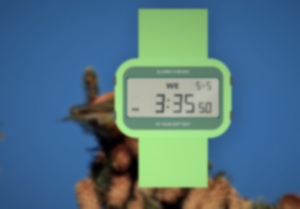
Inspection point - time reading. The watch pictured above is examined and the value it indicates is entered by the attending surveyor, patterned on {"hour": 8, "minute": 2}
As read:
{"hour": 3, "minute": 35}
